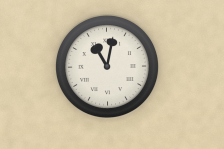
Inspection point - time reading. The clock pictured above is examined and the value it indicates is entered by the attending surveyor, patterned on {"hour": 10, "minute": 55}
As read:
{"hour": 11, "minute": 2}
